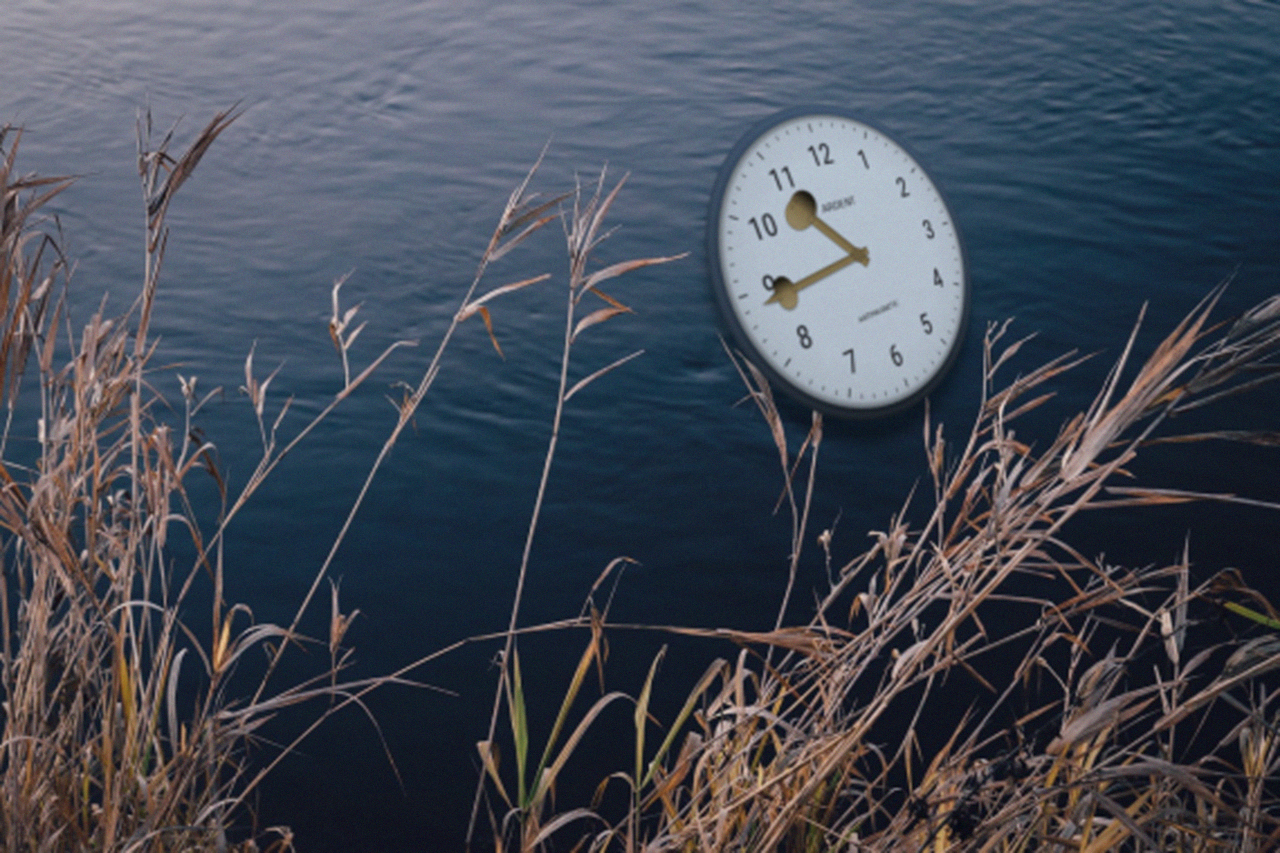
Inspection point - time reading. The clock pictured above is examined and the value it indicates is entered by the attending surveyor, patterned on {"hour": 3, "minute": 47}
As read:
{"hour": 10, "minute": 44}
